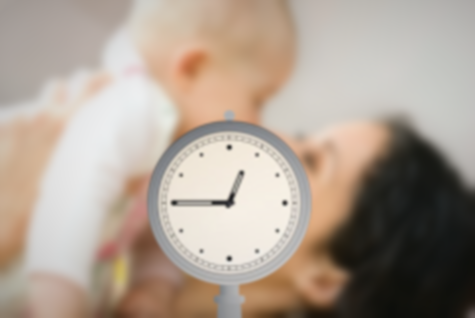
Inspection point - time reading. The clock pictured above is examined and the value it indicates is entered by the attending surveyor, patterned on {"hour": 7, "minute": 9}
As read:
{"hour": 12, "minute": 45}
